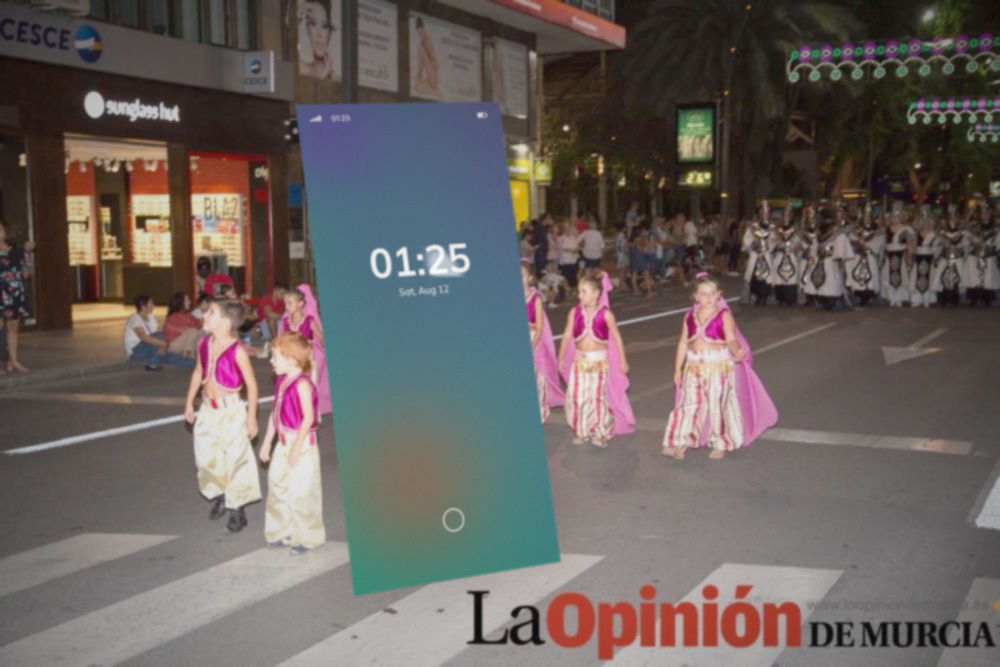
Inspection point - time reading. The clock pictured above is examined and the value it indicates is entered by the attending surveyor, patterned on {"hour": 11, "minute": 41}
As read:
{"hour": 1, "minute": 25}
